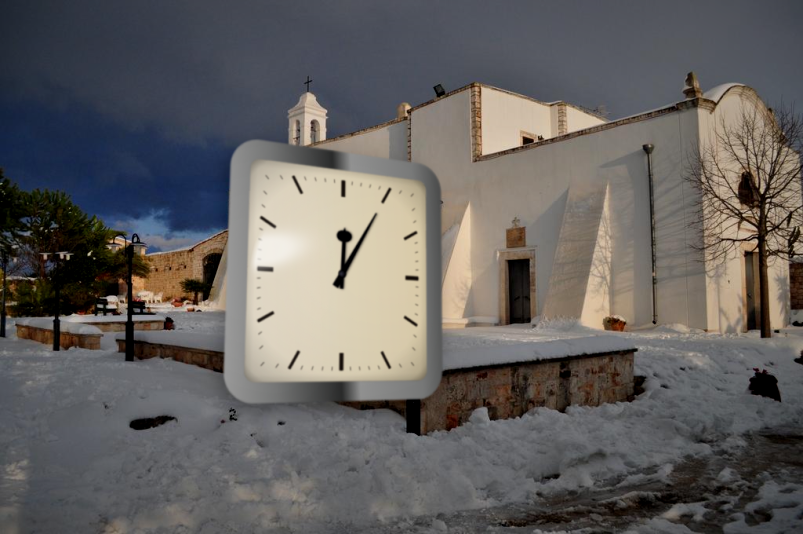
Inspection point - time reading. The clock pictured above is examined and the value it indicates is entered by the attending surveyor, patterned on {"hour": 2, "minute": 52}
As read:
{"hour": 12, "minute": 5}
